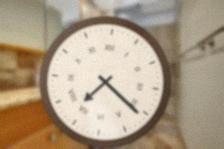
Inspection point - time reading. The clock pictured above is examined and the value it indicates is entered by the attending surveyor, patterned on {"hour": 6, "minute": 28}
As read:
{"hour": 7, "minute": 21}
